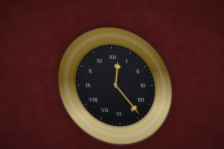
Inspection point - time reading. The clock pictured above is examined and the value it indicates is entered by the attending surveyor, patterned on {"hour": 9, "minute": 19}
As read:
{"hour": 12, "minute": 24}
